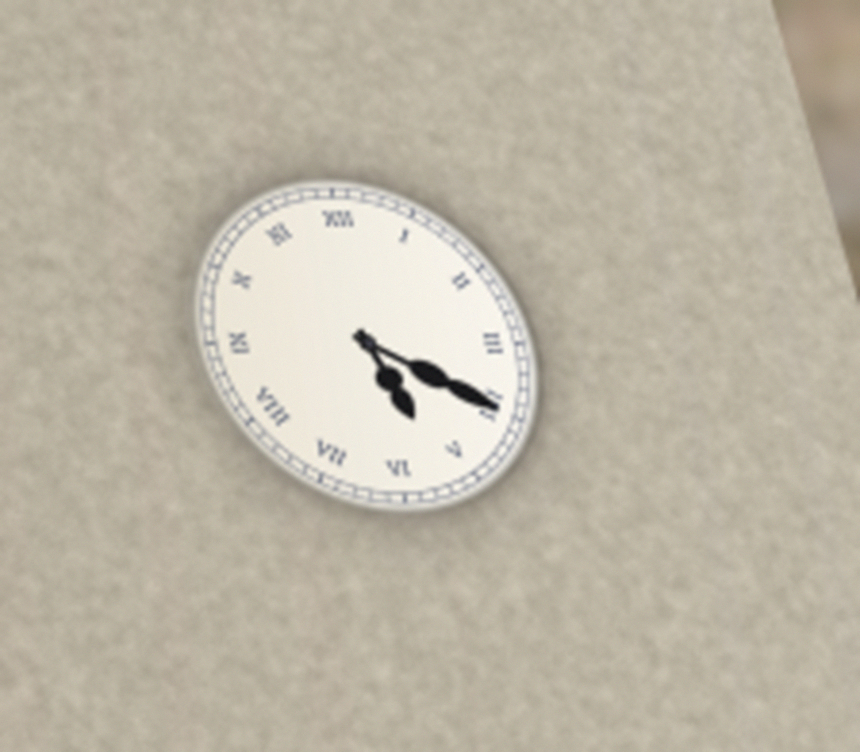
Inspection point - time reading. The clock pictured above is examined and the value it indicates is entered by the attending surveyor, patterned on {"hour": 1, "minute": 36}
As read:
{"hour": 5, "minute": 20}
